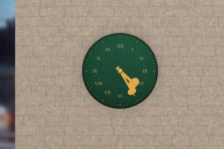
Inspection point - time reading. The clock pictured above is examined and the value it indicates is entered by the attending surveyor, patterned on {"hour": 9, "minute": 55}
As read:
{"hour": 4, "minute": 25}
